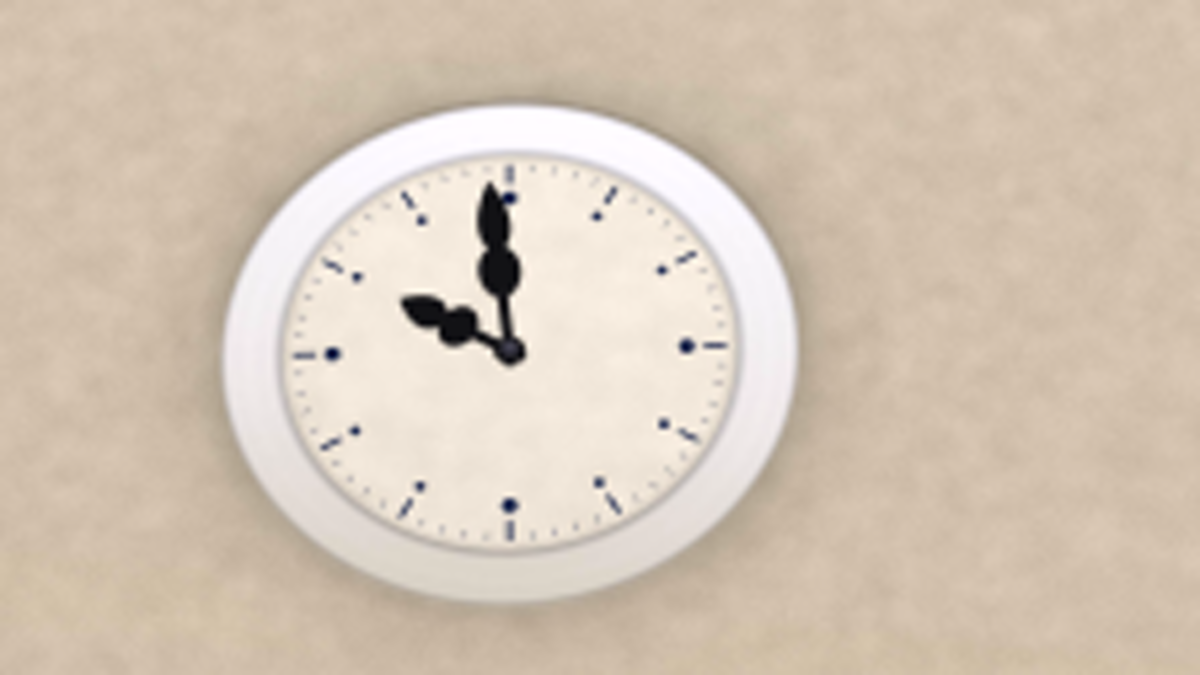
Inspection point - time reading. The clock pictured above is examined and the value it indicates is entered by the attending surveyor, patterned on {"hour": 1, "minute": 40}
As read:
{"hour": 9, "minute": 59}
